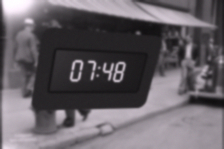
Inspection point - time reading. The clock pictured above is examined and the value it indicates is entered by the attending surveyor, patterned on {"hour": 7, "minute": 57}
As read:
{"hour": 7, "minute": 48}
